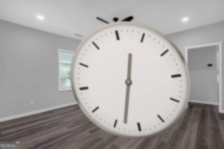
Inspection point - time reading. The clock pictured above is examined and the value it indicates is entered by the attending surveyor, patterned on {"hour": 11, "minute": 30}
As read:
{"hour": 12, "minute": 33}
